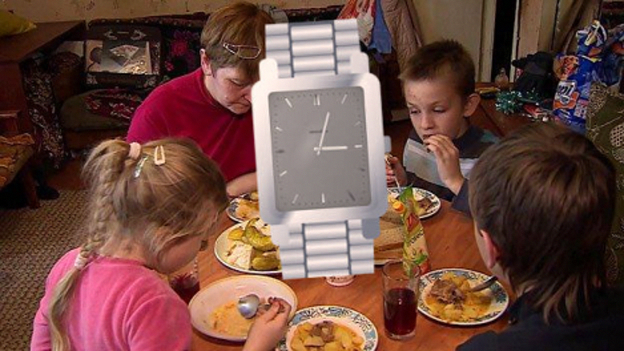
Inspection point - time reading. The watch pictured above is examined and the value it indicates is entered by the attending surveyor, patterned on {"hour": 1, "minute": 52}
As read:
{"hour": 3, "minute": 3}
